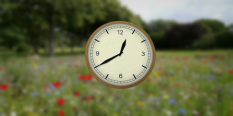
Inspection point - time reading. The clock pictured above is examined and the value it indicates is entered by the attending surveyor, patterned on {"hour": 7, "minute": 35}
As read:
{"hour": 12, "minute": 40}
